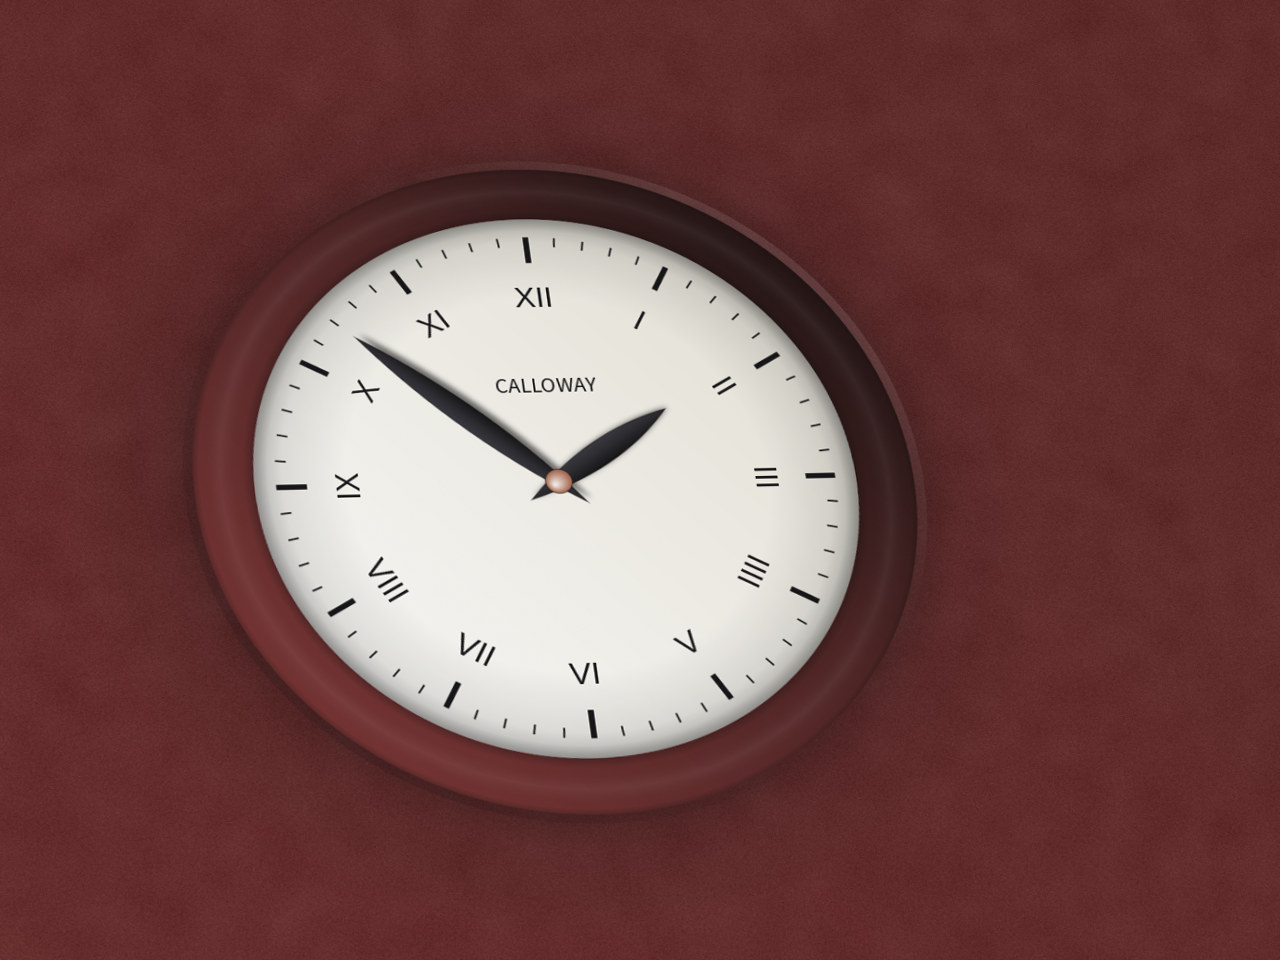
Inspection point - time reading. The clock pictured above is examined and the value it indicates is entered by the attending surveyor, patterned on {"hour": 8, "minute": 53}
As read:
{"hour": 1, "minute": 52}
